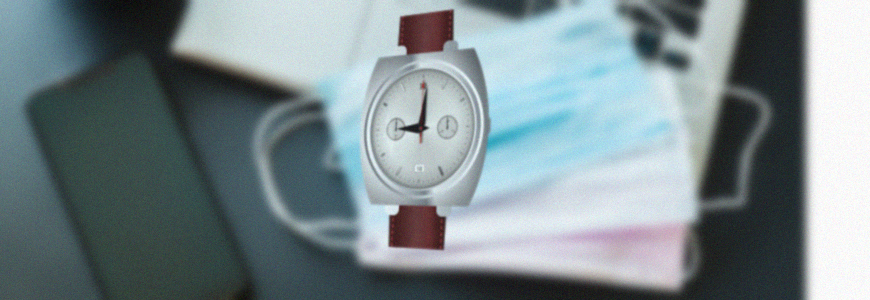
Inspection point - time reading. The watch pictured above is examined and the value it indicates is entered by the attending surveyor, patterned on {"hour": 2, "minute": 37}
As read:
{"hour": 9, "minute": 1}
